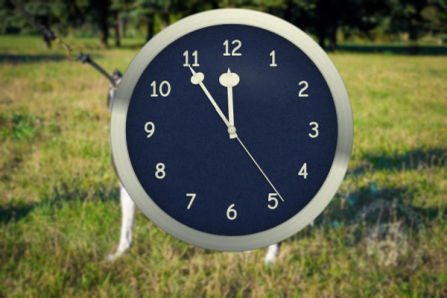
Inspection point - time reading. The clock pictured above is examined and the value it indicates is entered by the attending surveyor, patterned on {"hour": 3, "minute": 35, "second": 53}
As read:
{"hour": 11, "minute": 54, "second": 24}
